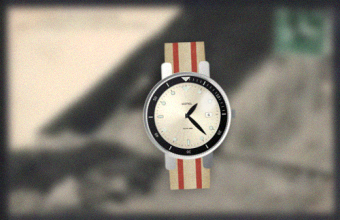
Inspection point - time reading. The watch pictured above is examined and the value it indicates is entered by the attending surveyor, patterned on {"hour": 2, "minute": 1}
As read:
{"hour": 1, "minute": 23}
